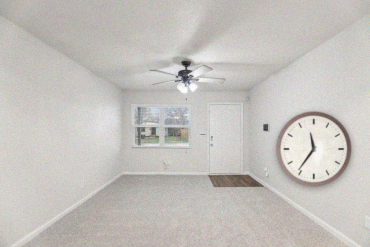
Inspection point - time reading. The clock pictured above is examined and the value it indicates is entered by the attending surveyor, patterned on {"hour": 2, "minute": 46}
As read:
{"hour": 11, "minute": 36}
